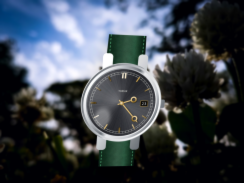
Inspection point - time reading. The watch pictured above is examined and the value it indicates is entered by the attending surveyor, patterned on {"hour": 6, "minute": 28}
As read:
{"hour": 2, "minute": 23}
